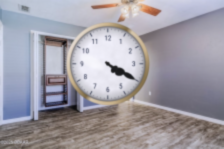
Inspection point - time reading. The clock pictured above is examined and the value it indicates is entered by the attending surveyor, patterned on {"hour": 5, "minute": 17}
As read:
{"hour": 4, "minute": 20}
